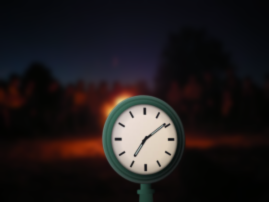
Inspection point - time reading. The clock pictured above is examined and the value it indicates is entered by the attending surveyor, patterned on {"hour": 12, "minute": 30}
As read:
{"hour": 7, "minute": 9}
